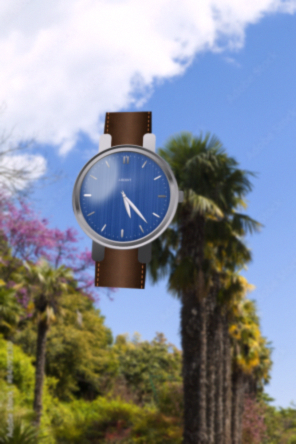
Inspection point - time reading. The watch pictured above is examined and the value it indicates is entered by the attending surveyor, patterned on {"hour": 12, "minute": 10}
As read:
{"hour": 5, "minute": 23}
